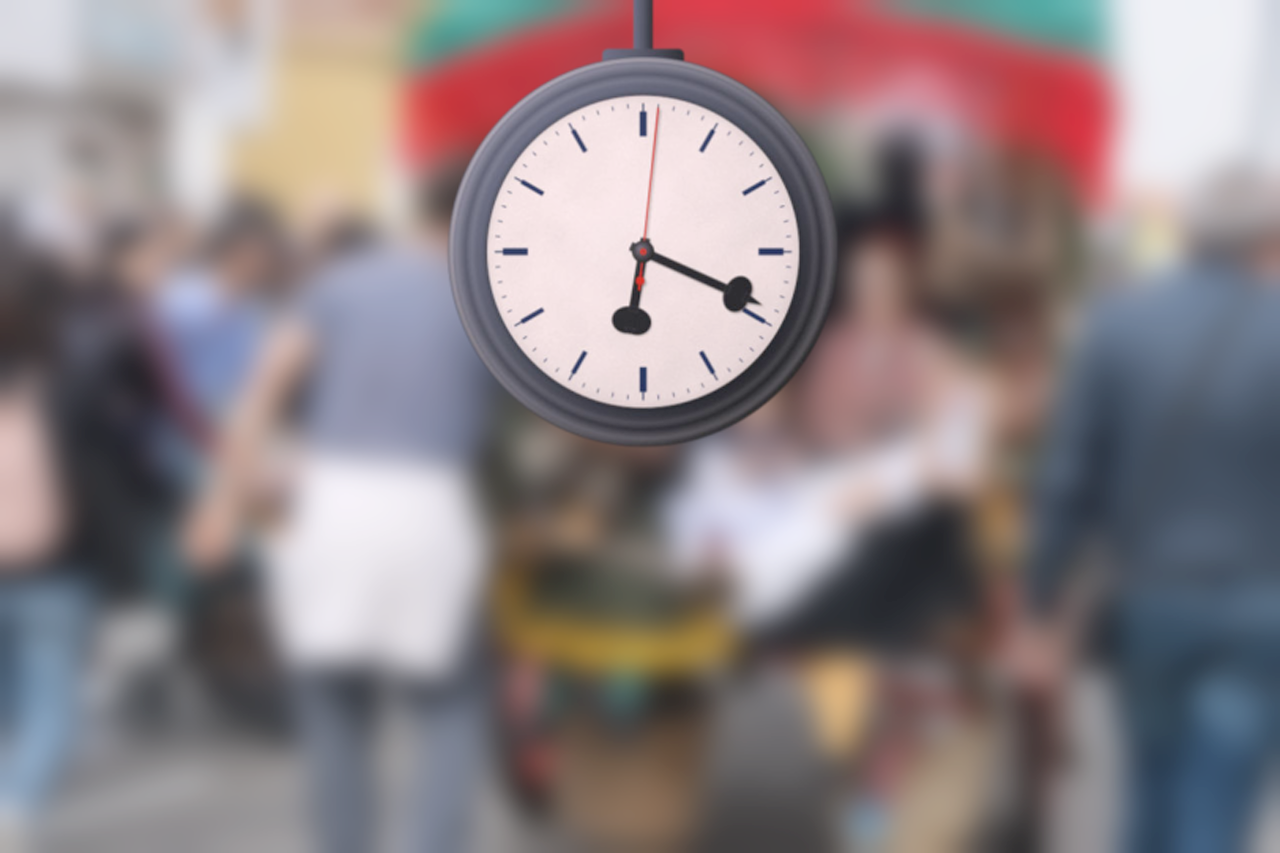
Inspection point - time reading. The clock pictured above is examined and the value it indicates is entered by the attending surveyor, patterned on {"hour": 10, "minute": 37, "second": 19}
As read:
{"hour": 6, "minute": 19, "second": 1}
